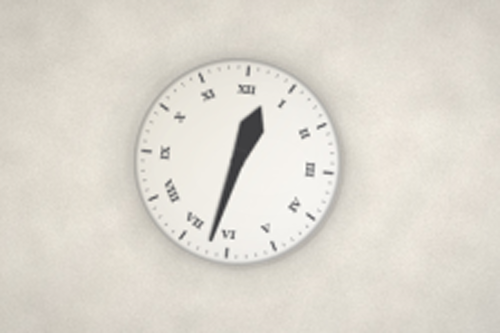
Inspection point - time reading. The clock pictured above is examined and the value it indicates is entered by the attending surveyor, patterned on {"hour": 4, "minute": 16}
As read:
{"hour": 12, "minute": 32}
